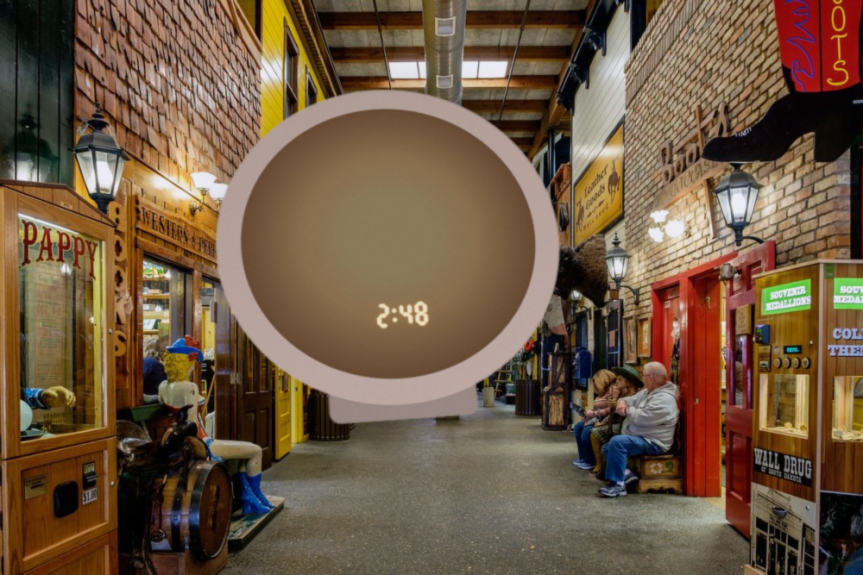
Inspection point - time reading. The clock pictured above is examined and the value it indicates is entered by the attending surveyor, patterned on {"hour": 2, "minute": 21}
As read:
{"hour": 2, "minute": 48}
